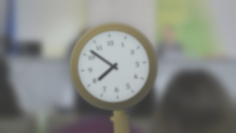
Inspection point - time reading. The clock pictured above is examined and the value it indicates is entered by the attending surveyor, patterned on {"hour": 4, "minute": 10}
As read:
{"hour": 7, "minute": 52}
